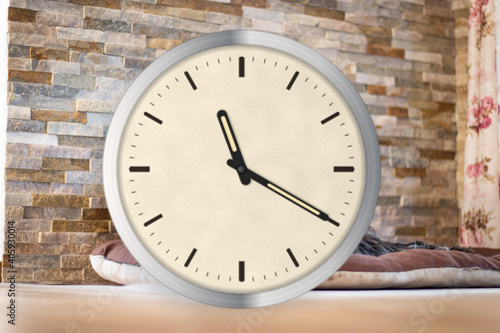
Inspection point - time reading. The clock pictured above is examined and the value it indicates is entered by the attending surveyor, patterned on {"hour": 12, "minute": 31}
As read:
{"hour": 11, "minute": 20}
